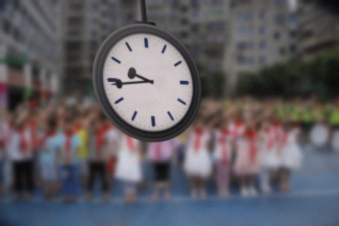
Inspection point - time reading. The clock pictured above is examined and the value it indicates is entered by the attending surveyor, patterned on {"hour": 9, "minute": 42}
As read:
{"hour": 9, "minute": 44}
